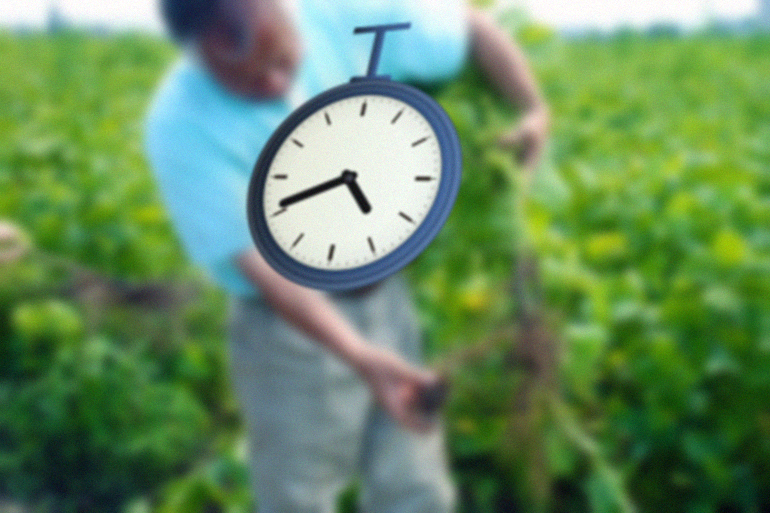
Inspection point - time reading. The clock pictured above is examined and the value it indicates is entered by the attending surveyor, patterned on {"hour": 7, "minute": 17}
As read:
{"hour": 4, "minute": 41}
